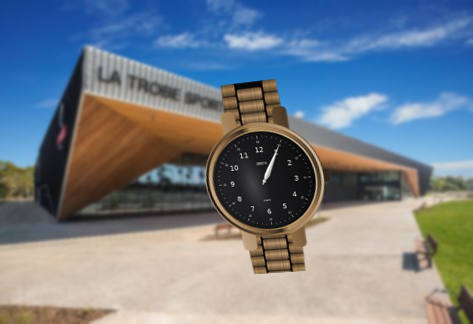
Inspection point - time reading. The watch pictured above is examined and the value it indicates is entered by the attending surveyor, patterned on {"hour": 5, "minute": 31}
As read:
{"hour": 1, "minute": 5}
